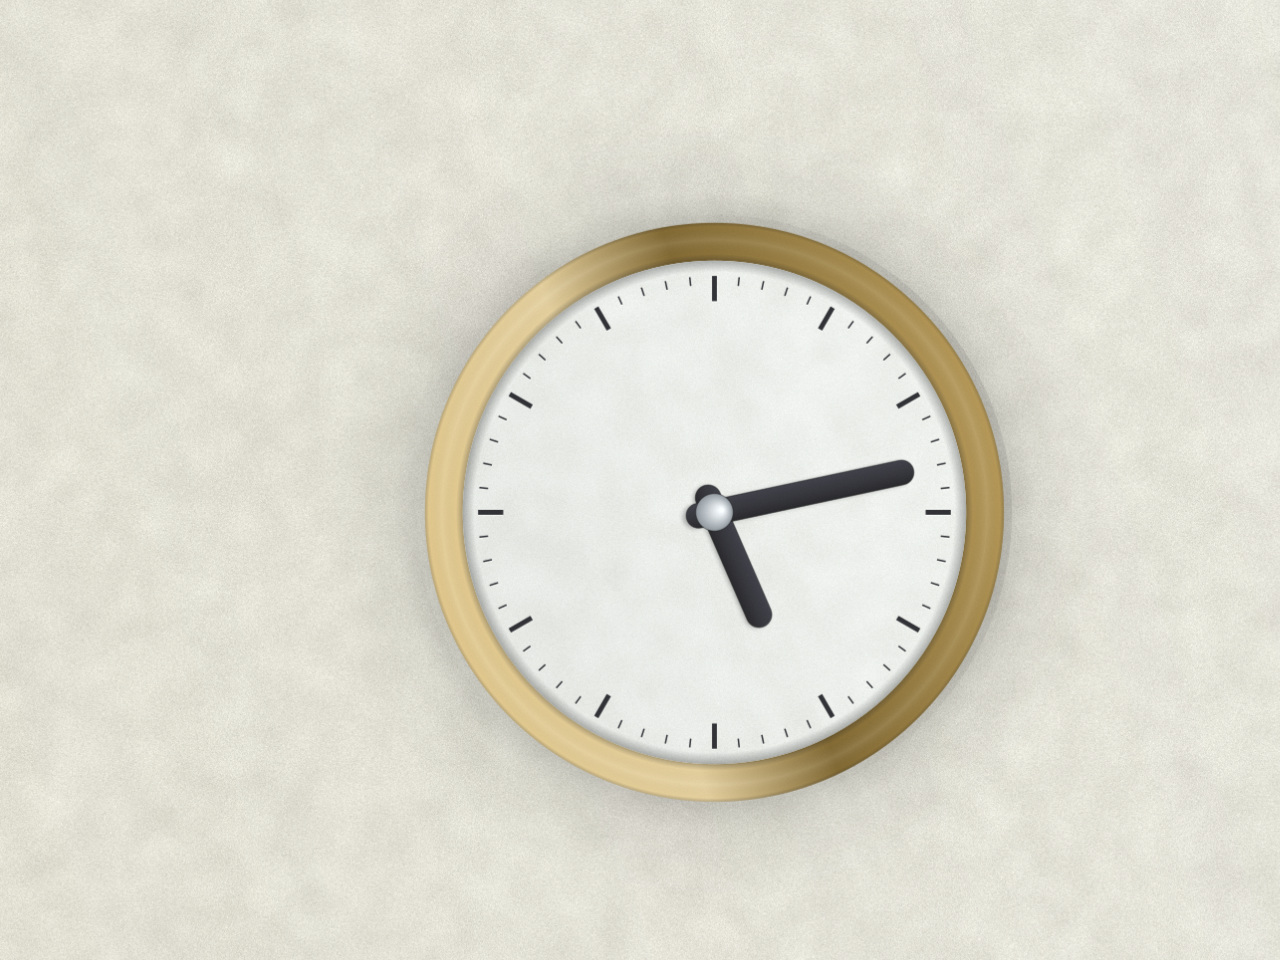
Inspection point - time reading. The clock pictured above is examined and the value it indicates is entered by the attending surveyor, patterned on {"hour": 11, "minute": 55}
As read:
{"hour": 5, "minute": 13}
